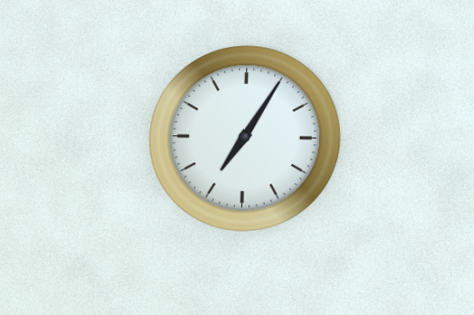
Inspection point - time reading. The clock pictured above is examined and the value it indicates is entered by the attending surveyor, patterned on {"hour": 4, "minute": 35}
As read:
{"hour": 7, "minute": 5}
